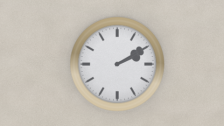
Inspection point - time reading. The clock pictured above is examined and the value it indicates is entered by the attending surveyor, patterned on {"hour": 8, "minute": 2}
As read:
{"hour": 2, "minute": 10}
